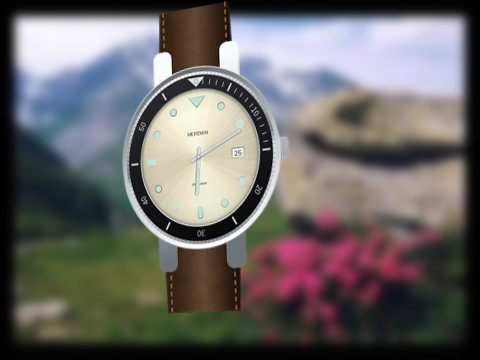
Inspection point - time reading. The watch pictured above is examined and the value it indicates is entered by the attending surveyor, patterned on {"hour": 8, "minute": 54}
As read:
{"hour": 6, "minute": 11}
